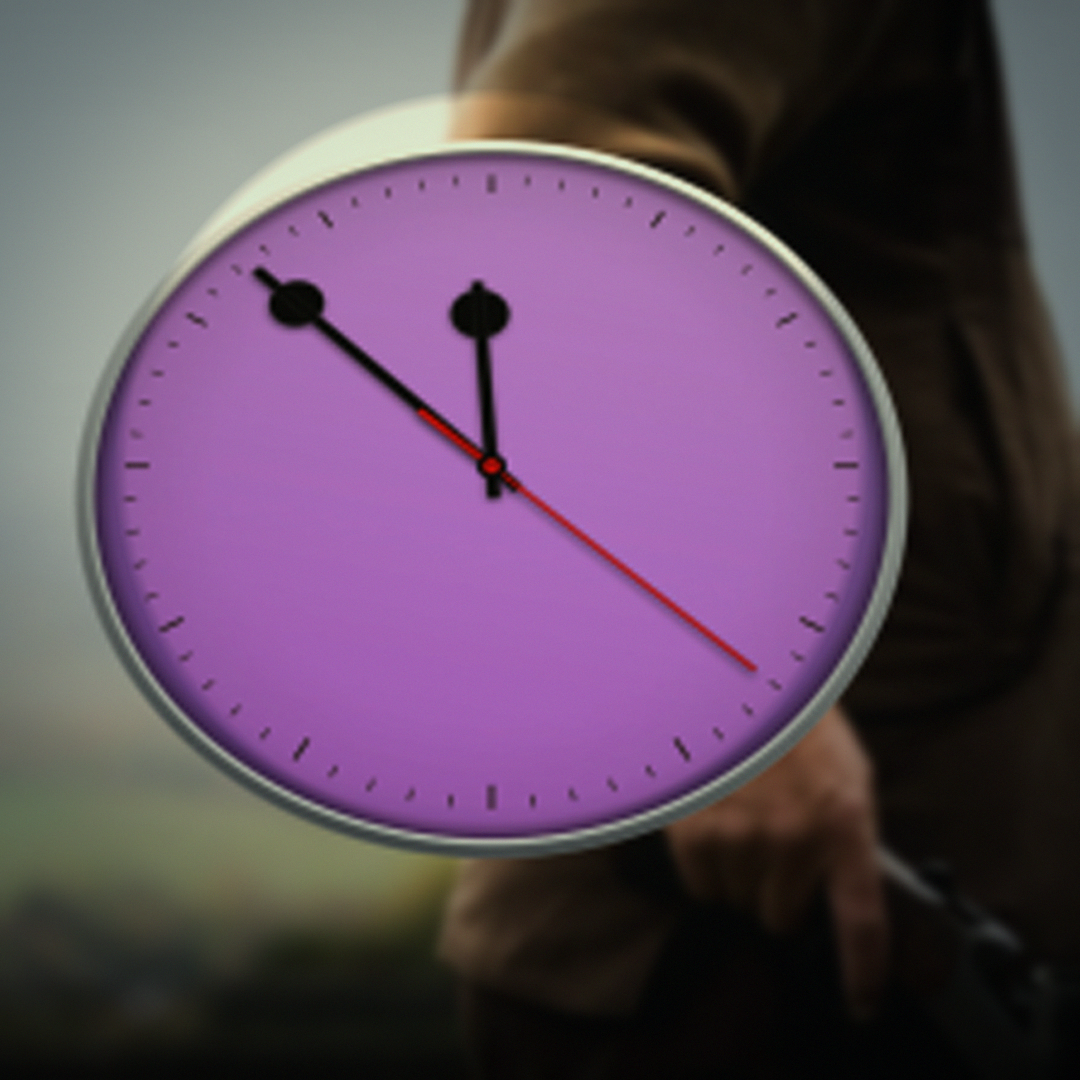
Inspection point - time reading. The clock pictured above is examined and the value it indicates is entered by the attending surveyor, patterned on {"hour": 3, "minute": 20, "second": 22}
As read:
{"hour": 11, "minute": 52, "second": 22}
